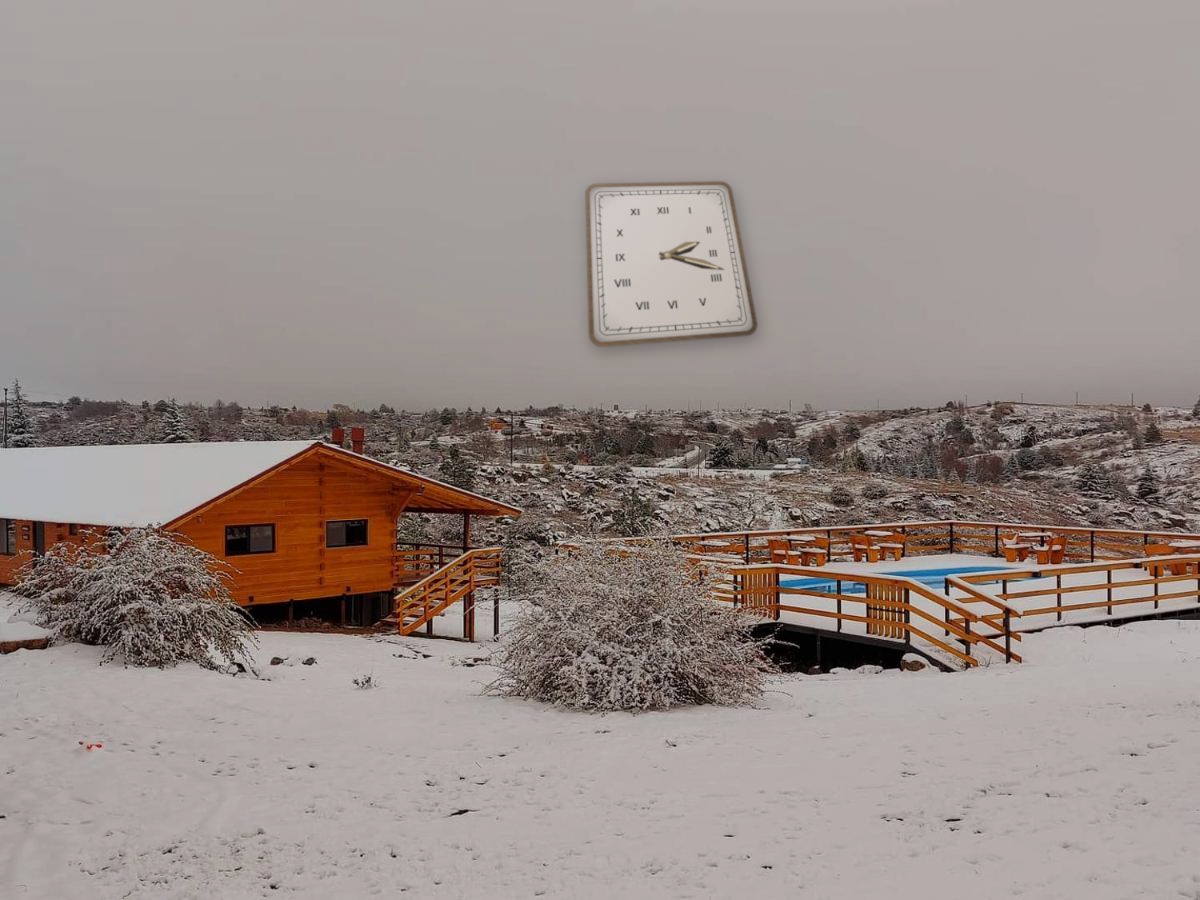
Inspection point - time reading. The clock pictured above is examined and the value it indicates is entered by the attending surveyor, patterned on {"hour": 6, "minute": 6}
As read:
{"hour": 2, "minute": 18}
